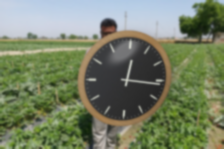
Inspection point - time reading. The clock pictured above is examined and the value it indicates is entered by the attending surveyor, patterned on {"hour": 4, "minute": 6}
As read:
{"hour": 12, "minute": 16}
